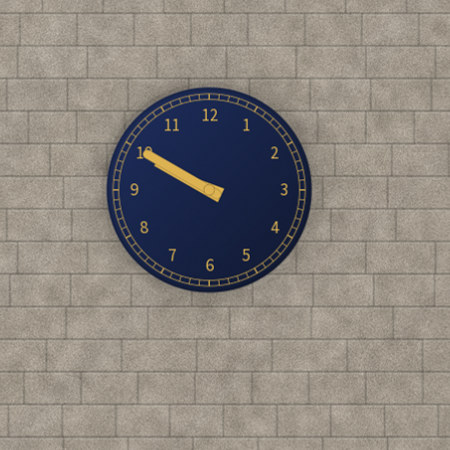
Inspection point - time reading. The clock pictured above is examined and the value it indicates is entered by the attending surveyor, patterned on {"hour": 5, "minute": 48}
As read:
{"hour": 9, "minute": 50}
